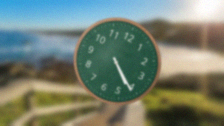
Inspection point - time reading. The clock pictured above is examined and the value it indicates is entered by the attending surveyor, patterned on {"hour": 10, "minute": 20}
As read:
{"hour": 4, "minute": 21}
